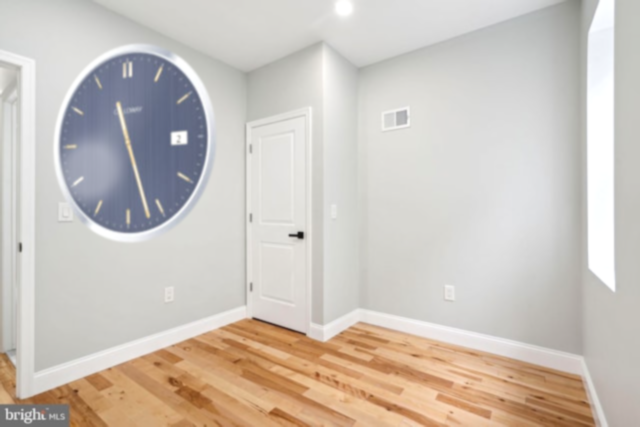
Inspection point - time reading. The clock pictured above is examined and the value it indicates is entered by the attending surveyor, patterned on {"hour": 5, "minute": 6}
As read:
{"hour": 11, "minute": 27}
